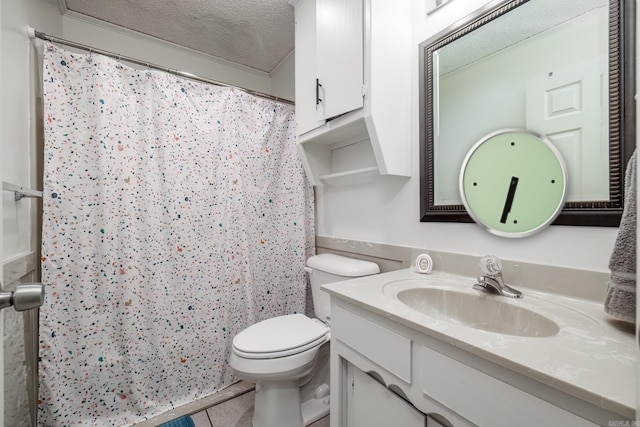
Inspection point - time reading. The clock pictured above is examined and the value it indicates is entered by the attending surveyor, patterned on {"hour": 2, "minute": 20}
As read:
{"hour": 6, "minute": 33}
